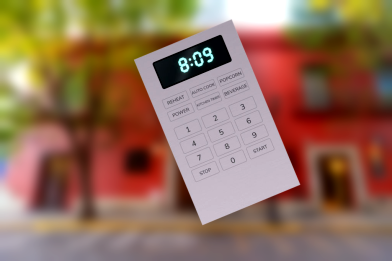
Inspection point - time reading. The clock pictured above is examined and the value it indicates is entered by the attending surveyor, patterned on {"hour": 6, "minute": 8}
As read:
{"hour": 8, "minute": 9}
